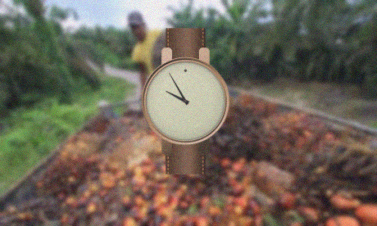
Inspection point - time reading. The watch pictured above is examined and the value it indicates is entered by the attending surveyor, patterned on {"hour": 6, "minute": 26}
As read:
{"hour": 9, "minute": 55}
